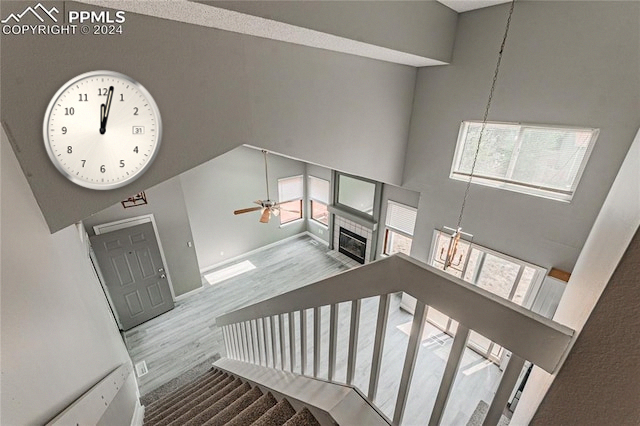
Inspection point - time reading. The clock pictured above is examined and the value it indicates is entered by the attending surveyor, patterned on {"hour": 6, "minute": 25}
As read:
{"hour": 12, "minute": 2}
